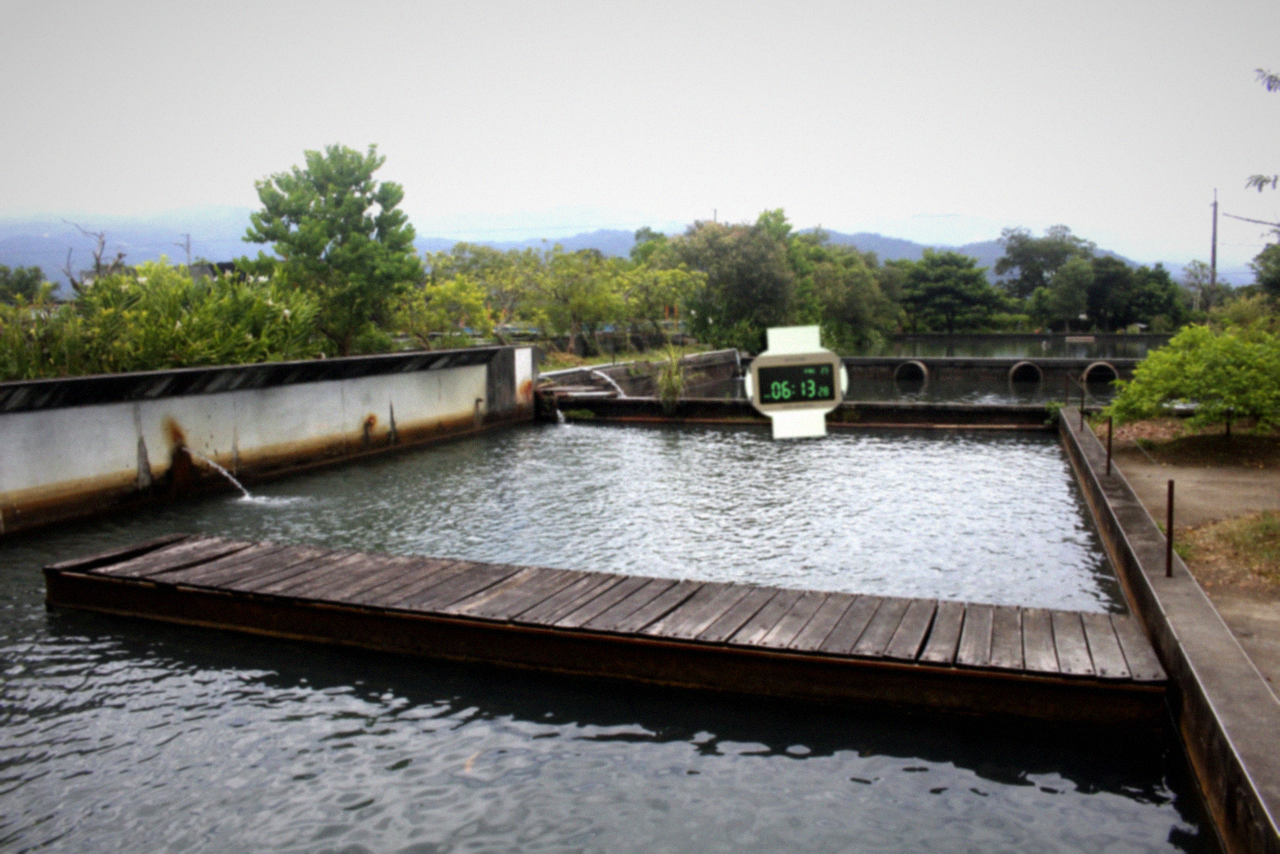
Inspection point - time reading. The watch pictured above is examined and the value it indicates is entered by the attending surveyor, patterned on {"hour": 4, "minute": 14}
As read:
{"hour": 6, "minute": 13}
